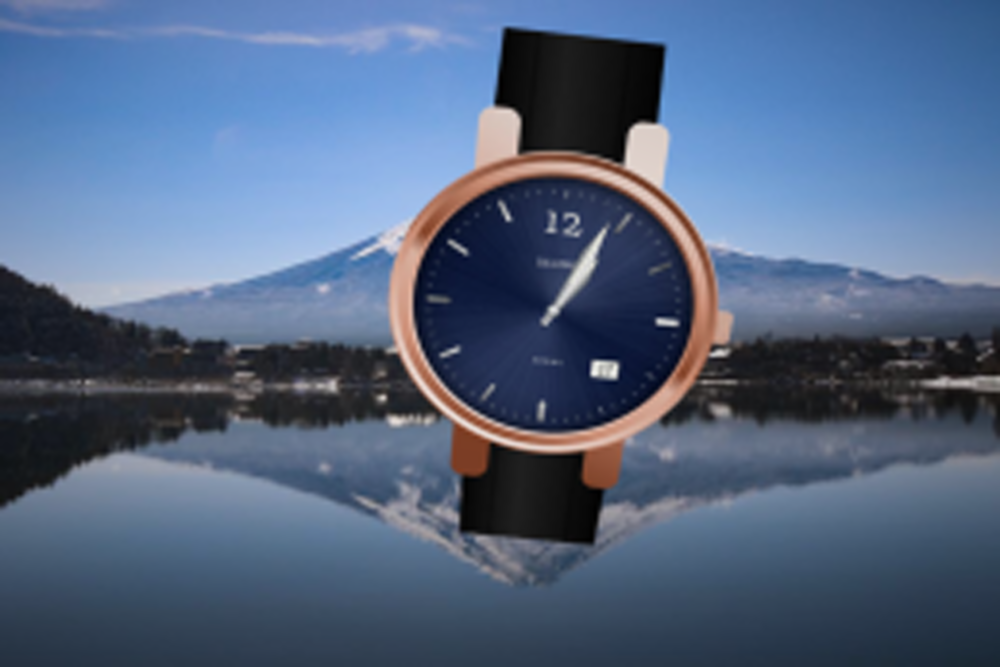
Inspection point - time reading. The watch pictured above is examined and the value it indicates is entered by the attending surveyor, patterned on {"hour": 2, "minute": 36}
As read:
{"hour": 1, "minute": 4}
